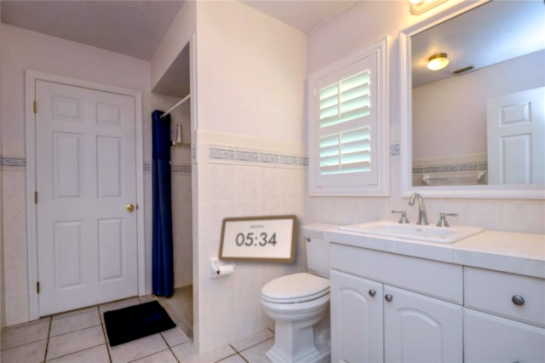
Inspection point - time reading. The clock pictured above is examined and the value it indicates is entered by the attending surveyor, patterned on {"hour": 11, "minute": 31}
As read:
{"hour": 5, "minute": 34}
